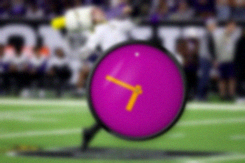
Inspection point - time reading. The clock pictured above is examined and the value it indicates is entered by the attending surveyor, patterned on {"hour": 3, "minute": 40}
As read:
{"hour": 6, "minute": 49}
